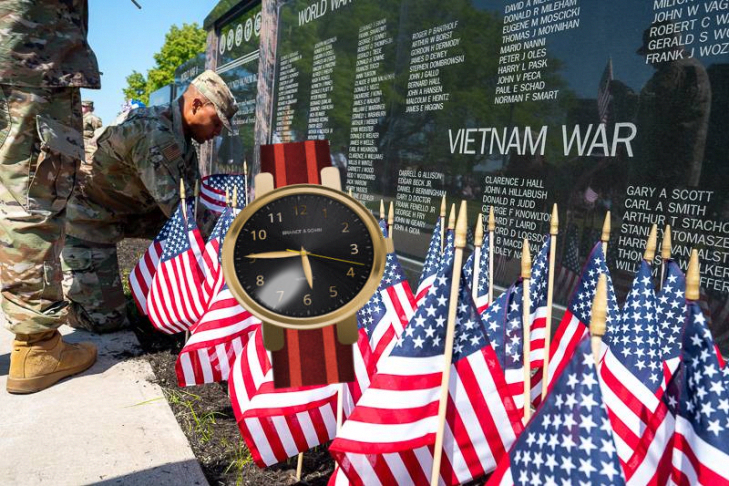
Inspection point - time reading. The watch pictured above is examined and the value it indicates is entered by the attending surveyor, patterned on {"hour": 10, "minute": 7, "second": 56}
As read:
{"hour": 5, "minute": 45, "second": 18}
